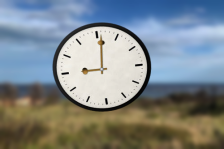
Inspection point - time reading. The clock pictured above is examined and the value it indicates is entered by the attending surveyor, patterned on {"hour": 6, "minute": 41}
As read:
{"hour": 9, "minute": 1}
